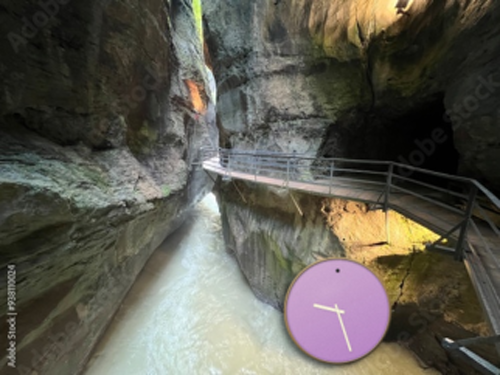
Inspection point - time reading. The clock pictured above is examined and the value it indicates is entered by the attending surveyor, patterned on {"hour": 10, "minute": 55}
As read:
{"hour": 9, "minute": 27}
